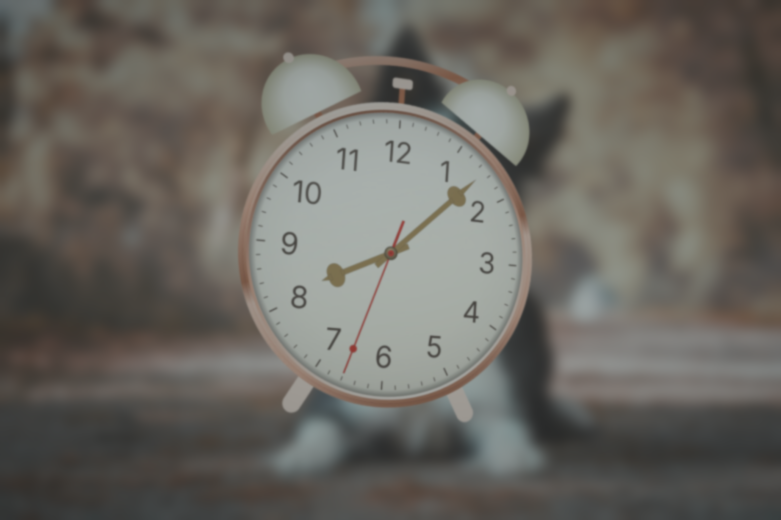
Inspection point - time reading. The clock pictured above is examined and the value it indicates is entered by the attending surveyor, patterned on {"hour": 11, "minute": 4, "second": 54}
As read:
{"hour": 8, "minute": 7, "second": 33}
